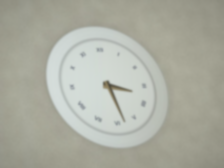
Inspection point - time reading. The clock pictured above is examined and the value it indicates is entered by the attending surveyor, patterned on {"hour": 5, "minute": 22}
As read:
{"hour": 3, "minute": 28}
